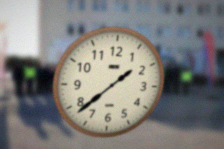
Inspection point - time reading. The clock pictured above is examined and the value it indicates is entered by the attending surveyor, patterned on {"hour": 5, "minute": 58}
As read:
{"hour": 1, "minute": 38}
